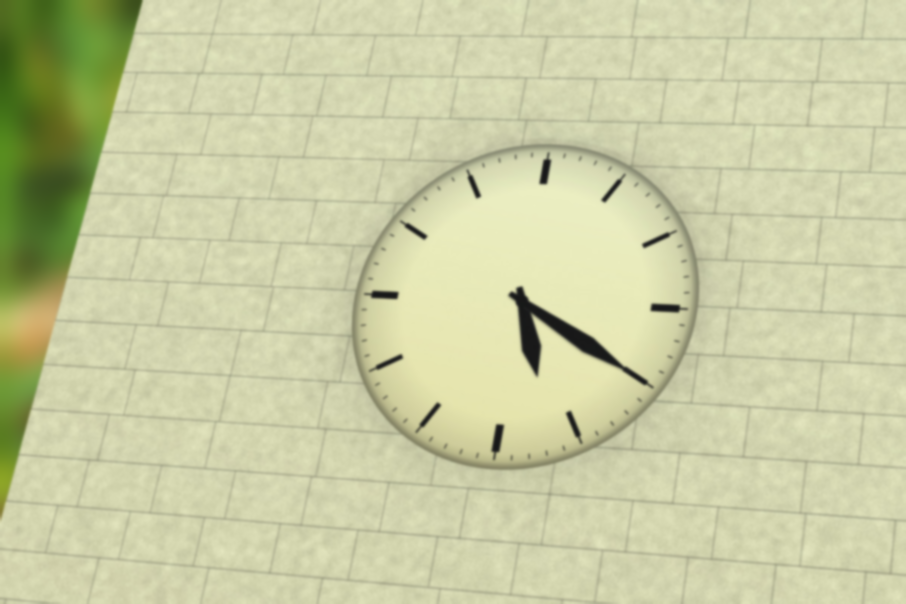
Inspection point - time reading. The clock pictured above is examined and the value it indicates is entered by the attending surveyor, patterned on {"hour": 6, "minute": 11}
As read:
{"hour": 5, "minute": 20}
